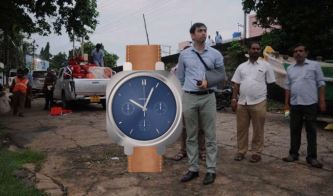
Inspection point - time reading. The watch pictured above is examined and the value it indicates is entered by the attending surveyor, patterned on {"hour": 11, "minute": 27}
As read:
{"hour": 10, "minute": 4}
